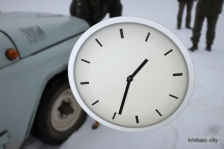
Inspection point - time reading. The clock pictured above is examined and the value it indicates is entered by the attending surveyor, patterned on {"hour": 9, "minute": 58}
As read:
{"hour": 1, "minute": 34}
